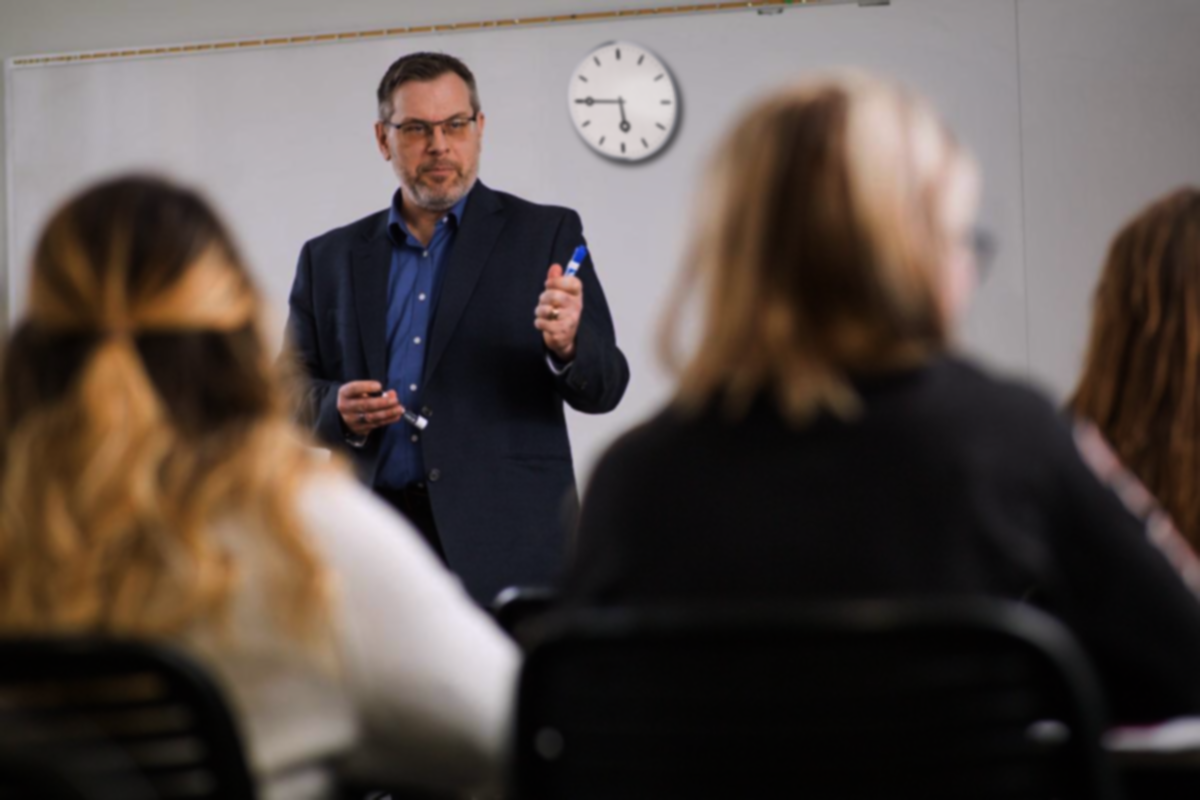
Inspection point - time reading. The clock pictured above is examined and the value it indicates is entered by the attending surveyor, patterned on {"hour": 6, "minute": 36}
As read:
{"hour": 5, "minute": 45}
